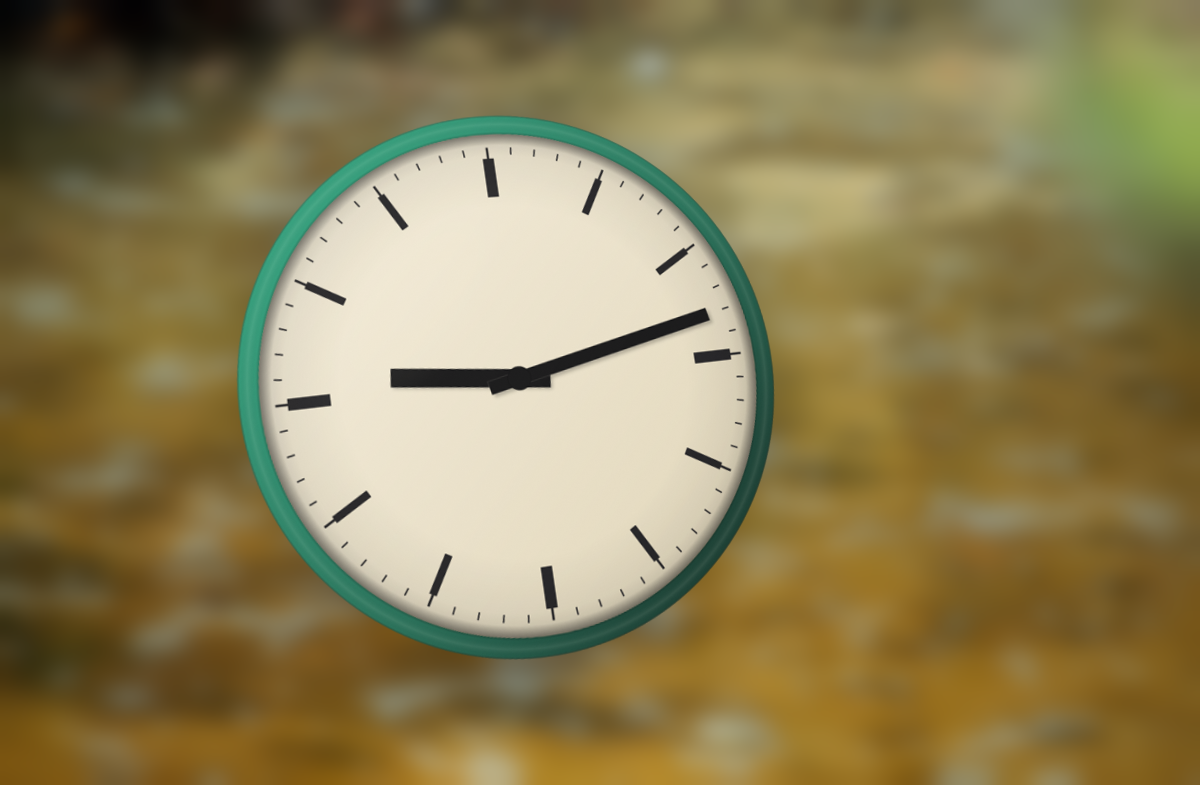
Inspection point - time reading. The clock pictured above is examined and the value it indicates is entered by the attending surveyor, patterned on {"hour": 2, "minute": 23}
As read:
{"hour": 9, "minute": 13}
